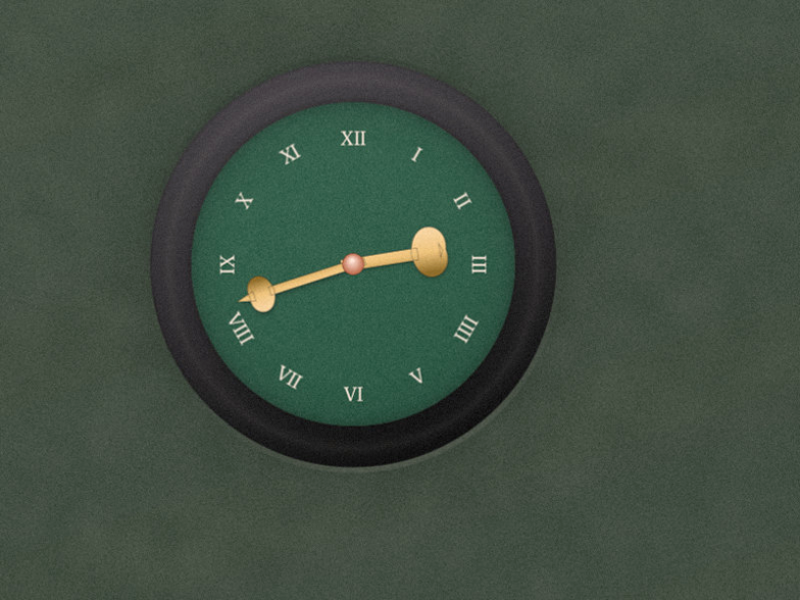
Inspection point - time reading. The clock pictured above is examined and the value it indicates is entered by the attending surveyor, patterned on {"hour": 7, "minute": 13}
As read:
{"hour": 2, "minute": 42}
